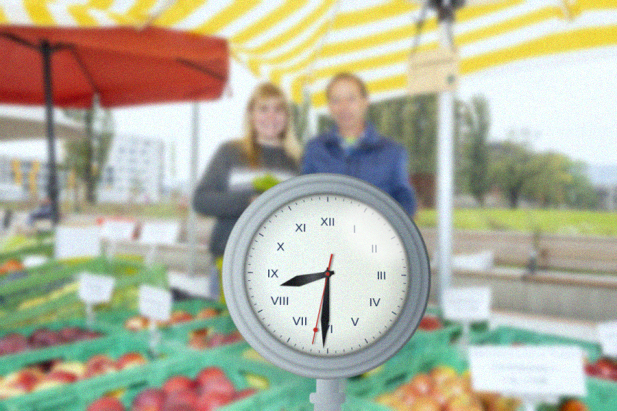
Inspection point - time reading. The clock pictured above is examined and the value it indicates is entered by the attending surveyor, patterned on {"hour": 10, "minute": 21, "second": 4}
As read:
{"hour": 8, "minute": 30, "second": 32}
